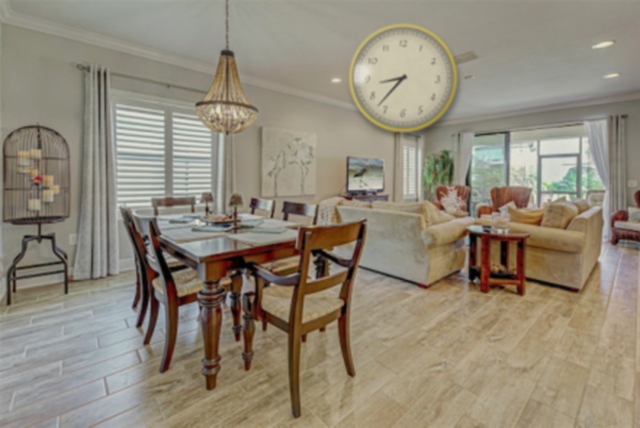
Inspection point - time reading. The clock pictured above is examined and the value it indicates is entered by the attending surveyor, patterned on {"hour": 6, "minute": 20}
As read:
{"hour": 8, "minute": 37}
